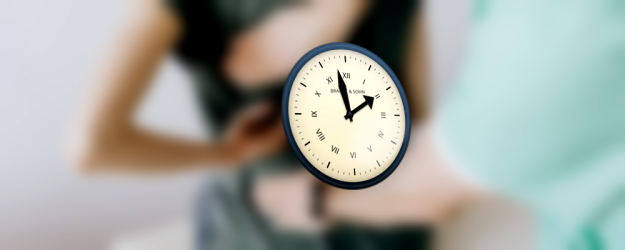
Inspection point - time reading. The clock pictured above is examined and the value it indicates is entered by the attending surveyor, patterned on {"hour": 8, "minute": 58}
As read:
{"hour": 1, "minute": 58}
